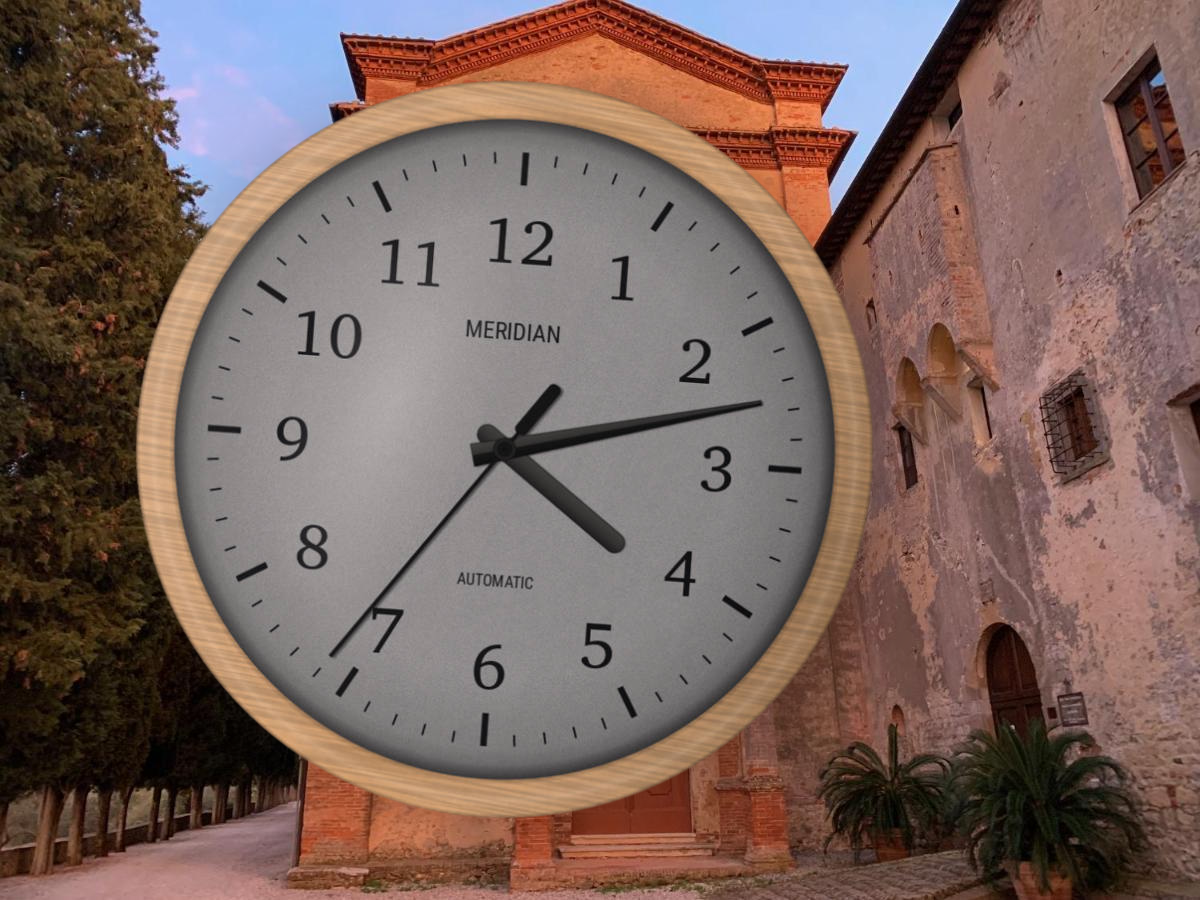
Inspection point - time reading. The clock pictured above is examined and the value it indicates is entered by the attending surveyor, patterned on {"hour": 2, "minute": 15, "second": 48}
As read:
{"hour": 4, "minute": 12, "second": 36}
